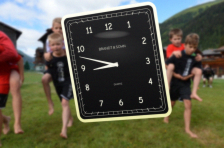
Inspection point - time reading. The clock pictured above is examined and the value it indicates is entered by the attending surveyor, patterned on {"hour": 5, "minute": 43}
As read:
{"hour": 8, "minute": 48}
